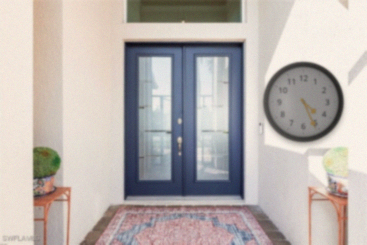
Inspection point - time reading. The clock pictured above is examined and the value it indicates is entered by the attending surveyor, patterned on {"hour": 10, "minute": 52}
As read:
{"hour": 4, "minute": 26}
